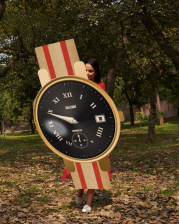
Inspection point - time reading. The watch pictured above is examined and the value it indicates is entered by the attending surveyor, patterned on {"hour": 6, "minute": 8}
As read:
{"hour": 9, "minute": 49}
